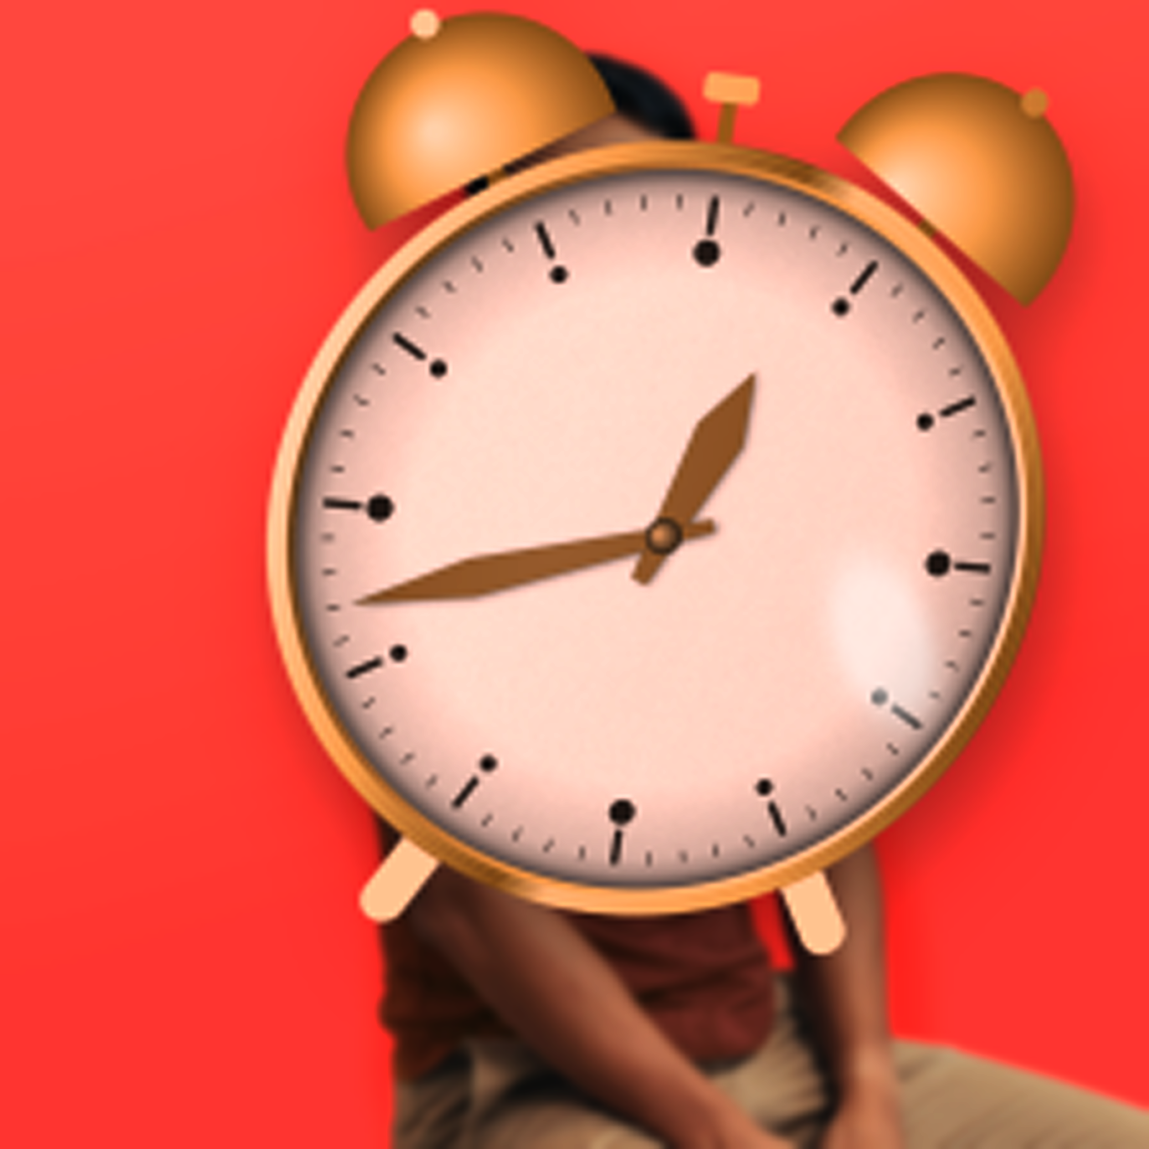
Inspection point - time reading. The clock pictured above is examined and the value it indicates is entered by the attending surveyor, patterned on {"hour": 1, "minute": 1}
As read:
{"hour": 12, "minute": 42}
